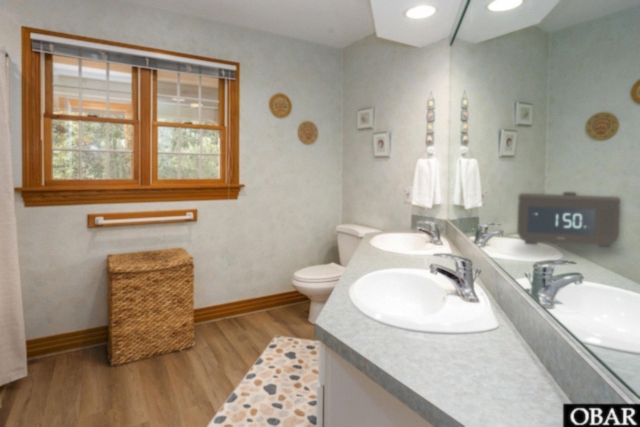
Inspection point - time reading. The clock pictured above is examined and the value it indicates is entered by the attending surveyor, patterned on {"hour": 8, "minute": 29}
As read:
{"hour": 1, "minute": 50}
